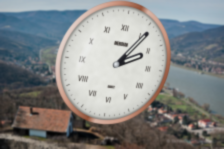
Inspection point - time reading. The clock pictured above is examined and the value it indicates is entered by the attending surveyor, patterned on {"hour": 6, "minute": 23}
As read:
{"hour": 2, "minute": 6}
